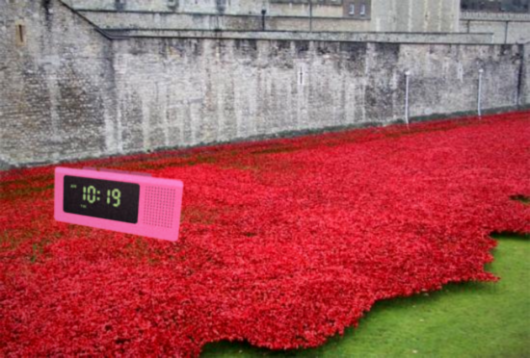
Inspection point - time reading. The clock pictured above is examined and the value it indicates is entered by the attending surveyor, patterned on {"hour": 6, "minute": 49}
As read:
{"hour": 10, "minute": 19}
